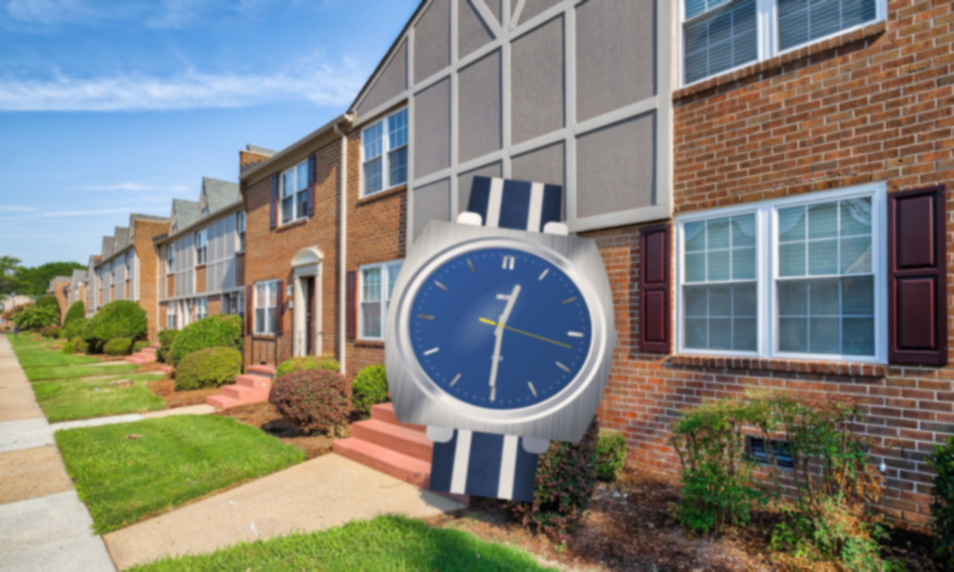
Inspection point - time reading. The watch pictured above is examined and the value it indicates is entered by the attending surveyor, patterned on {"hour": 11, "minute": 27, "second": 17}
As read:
{"hour": 12, "minute": 30, "second": 17}
